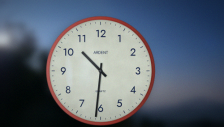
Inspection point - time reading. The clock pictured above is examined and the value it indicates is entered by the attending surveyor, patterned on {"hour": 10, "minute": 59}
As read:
{"hour": 10, "minute": 31}
